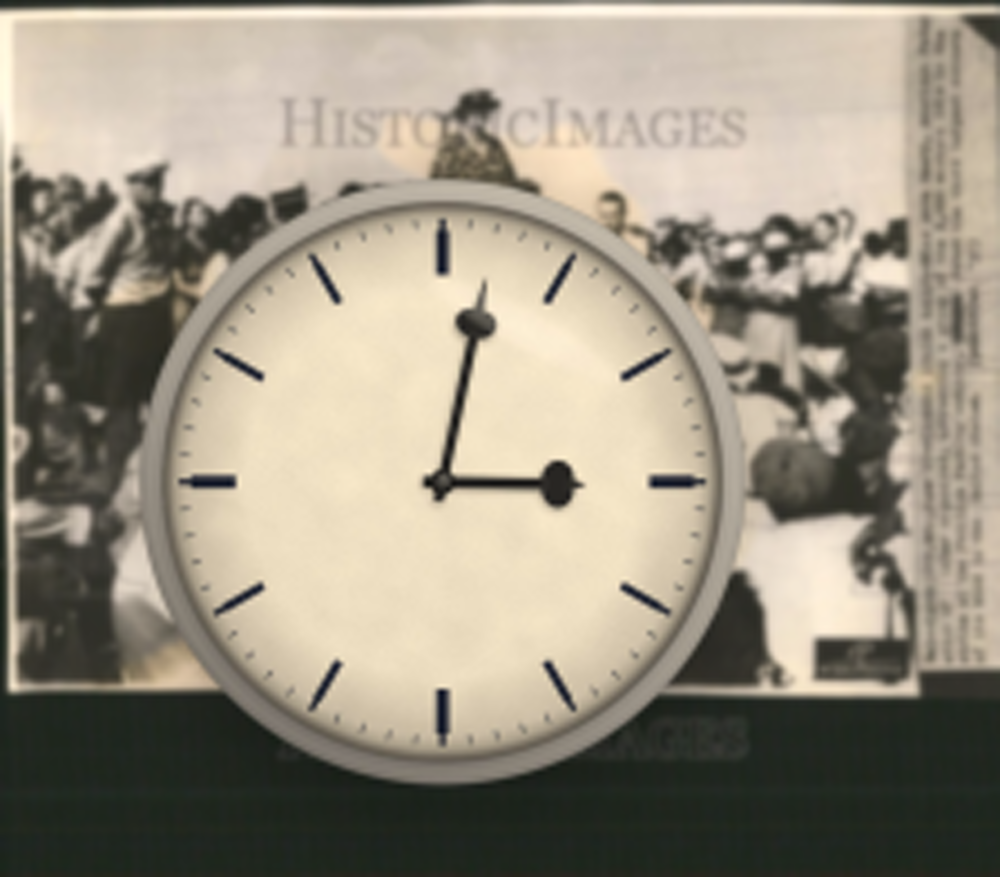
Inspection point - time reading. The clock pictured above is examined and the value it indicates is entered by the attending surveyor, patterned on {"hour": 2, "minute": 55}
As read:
{"hour": 3, "minute": 2}
